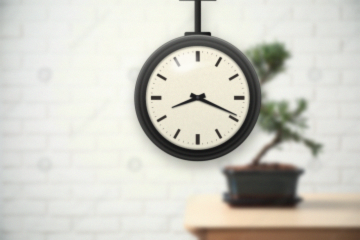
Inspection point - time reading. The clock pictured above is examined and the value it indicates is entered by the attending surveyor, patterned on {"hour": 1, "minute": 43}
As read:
{"hour": 8, "minute": 19}
